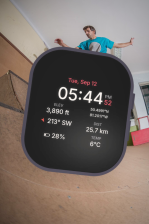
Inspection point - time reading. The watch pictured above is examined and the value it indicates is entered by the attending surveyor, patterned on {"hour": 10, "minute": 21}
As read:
{"hour": 5, "minute": 44}
